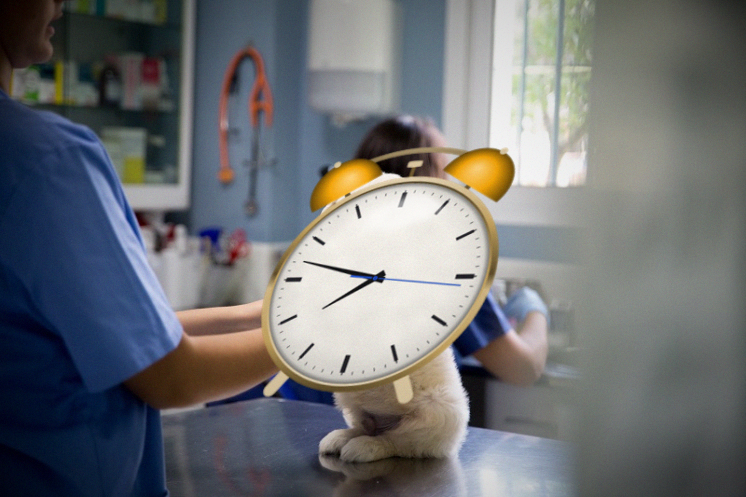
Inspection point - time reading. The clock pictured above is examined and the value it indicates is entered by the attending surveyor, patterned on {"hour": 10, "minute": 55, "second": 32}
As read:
{"hour": 7, "minute": 47, "second": 16}
